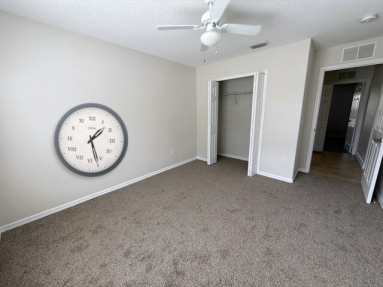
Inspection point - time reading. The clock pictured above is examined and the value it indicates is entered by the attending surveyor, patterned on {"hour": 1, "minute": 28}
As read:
{"hour": 1, "minute": 27}
